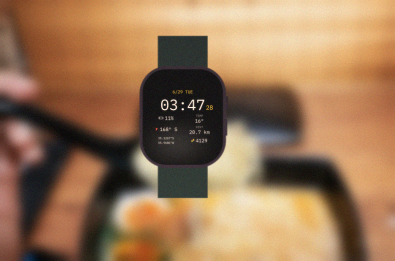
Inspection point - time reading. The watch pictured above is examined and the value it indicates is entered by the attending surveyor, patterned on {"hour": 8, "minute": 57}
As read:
{"hour": 3, "minute": 47}
